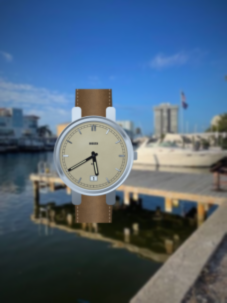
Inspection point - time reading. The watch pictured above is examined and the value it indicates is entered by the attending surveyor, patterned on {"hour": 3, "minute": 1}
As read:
{"hour": 5, "minute": 40}
